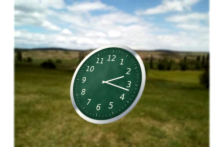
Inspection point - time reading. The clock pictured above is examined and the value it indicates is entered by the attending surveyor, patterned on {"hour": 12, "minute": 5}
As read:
{"hour": 2, "minute": 17}
